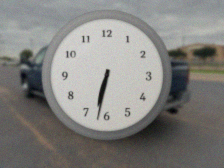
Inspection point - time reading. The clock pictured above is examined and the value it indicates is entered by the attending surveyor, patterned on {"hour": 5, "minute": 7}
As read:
{"hour": 6, "minute": 32}
